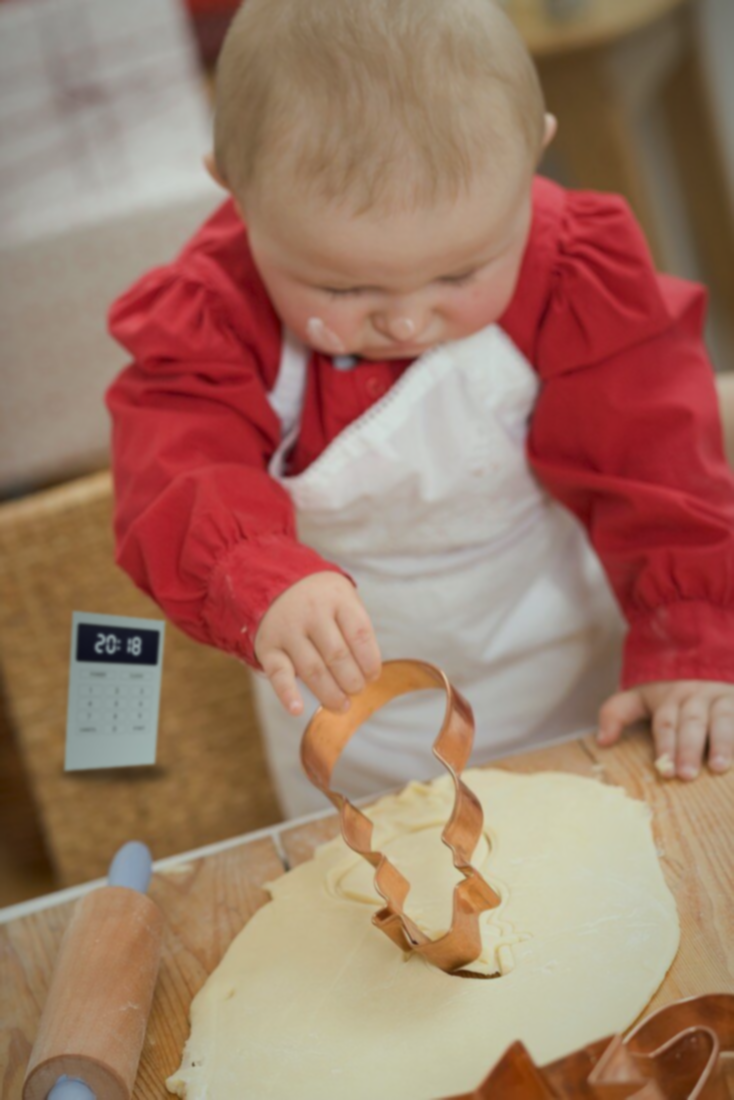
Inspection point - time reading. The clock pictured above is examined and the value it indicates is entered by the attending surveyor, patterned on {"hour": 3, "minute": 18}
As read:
{"hour": 20, "minute": 18}
